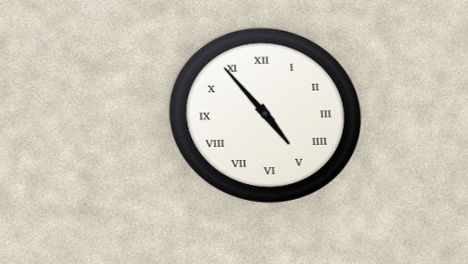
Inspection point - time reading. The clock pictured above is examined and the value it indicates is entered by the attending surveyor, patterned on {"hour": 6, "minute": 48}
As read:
{"hour": 4, "minute": 54}
